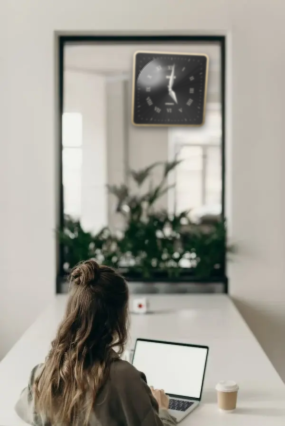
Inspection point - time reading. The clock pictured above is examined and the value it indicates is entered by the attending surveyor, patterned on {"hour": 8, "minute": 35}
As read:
{"hour": 5, "minute": 1}
